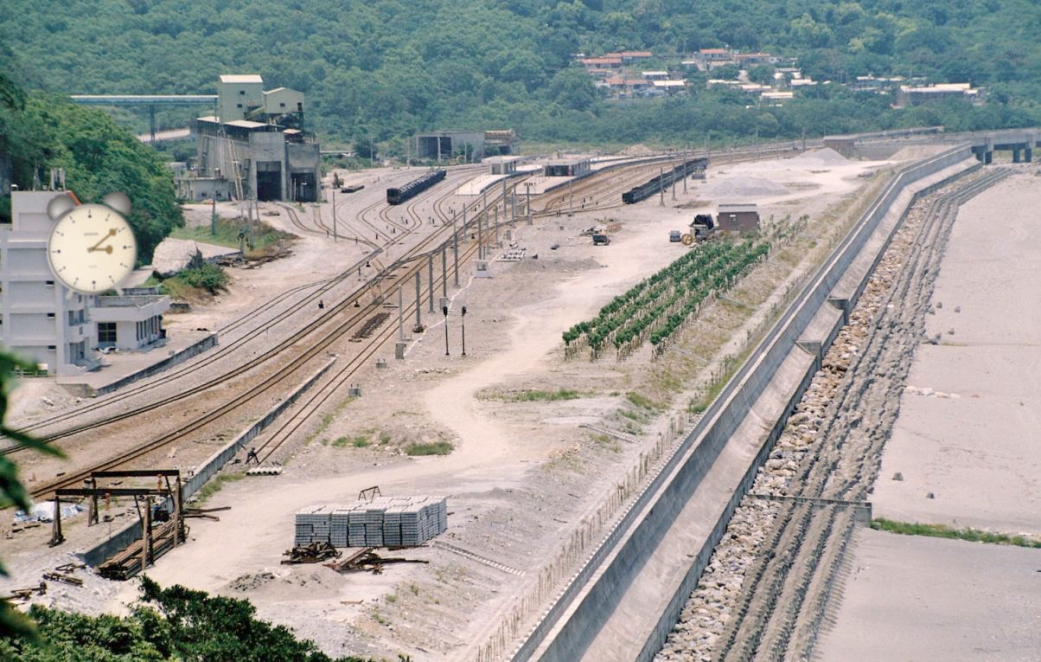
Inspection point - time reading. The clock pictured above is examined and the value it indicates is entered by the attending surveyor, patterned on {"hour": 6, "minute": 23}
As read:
{"hour": 3, "minute": 9}
